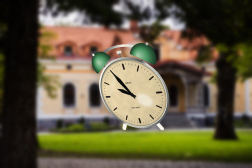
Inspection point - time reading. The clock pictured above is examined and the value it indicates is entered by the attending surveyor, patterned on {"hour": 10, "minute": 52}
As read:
{"hour": 9, "minute": 55}
